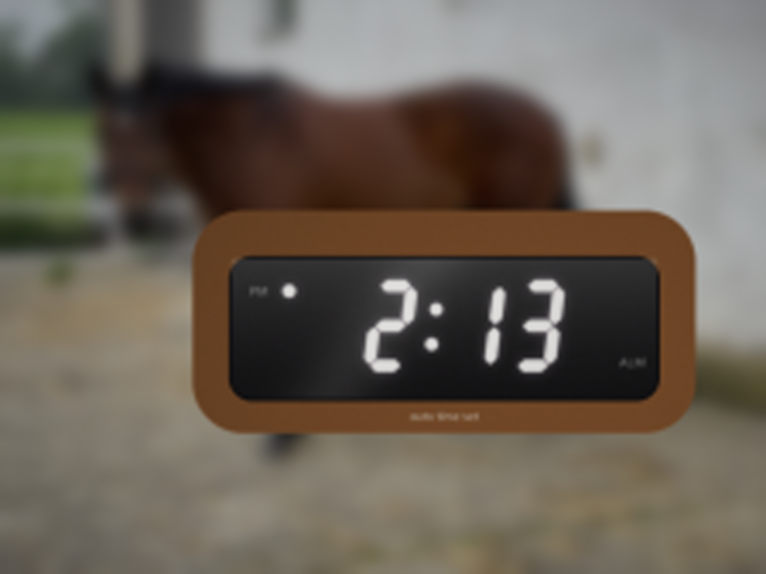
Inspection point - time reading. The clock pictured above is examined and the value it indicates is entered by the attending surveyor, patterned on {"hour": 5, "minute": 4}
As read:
{"hour": 2, "minute": 13}
